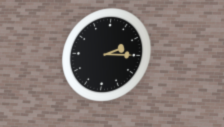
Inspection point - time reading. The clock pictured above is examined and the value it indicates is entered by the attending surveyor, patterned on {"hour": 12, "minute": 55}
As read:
{"hour": 2, "minute": 15}
